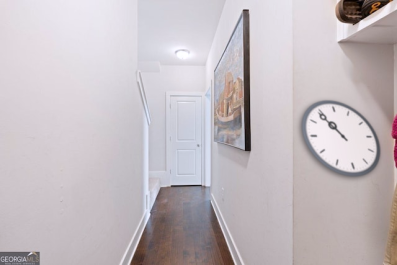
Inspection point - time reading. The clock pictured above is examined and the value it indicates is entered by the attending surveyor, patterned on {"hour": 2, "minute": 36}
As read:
{"hour": 10, "minute": 54}
